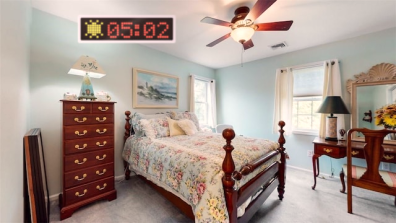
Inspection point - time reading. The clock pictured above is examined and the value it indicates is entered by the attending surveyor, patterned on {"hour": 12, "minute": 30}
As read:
{"hour": 5, "minute": 2}
